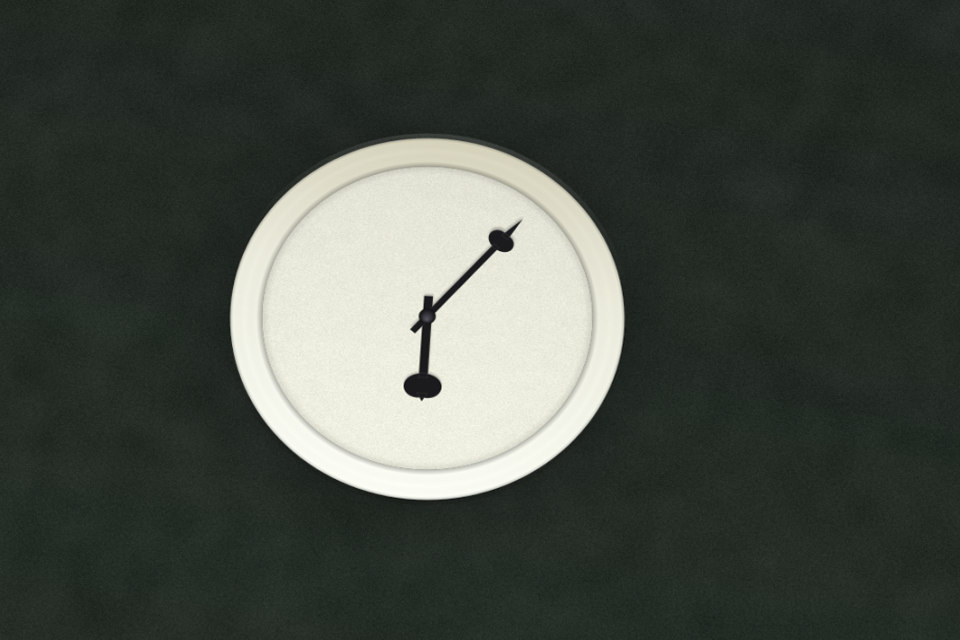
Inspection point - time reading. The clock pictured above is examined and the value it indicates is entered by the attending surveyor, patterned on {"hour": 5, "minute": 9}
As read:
{"hour": 6, "minute": 7}
